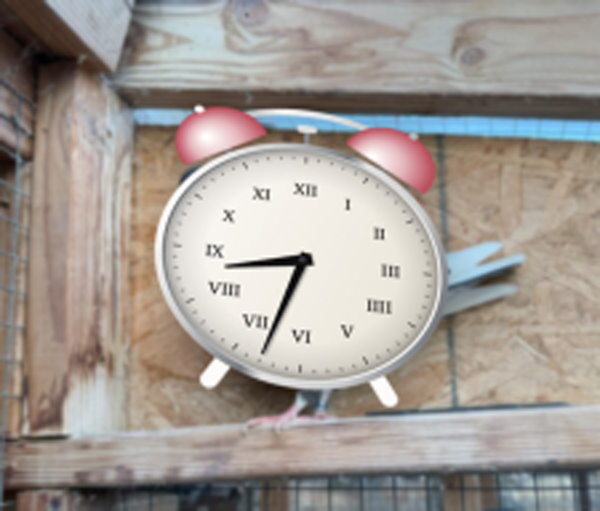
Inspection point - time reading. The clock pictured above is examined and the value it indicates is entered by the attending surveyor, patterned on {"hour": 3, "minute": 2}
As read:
{"hour": 8, "minute": 33}
